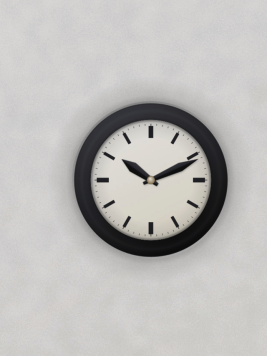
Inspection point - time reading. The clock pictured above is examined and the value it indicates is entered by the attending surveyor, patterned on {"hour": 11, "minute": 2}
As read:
{"hour": 10, "minute": 11}
